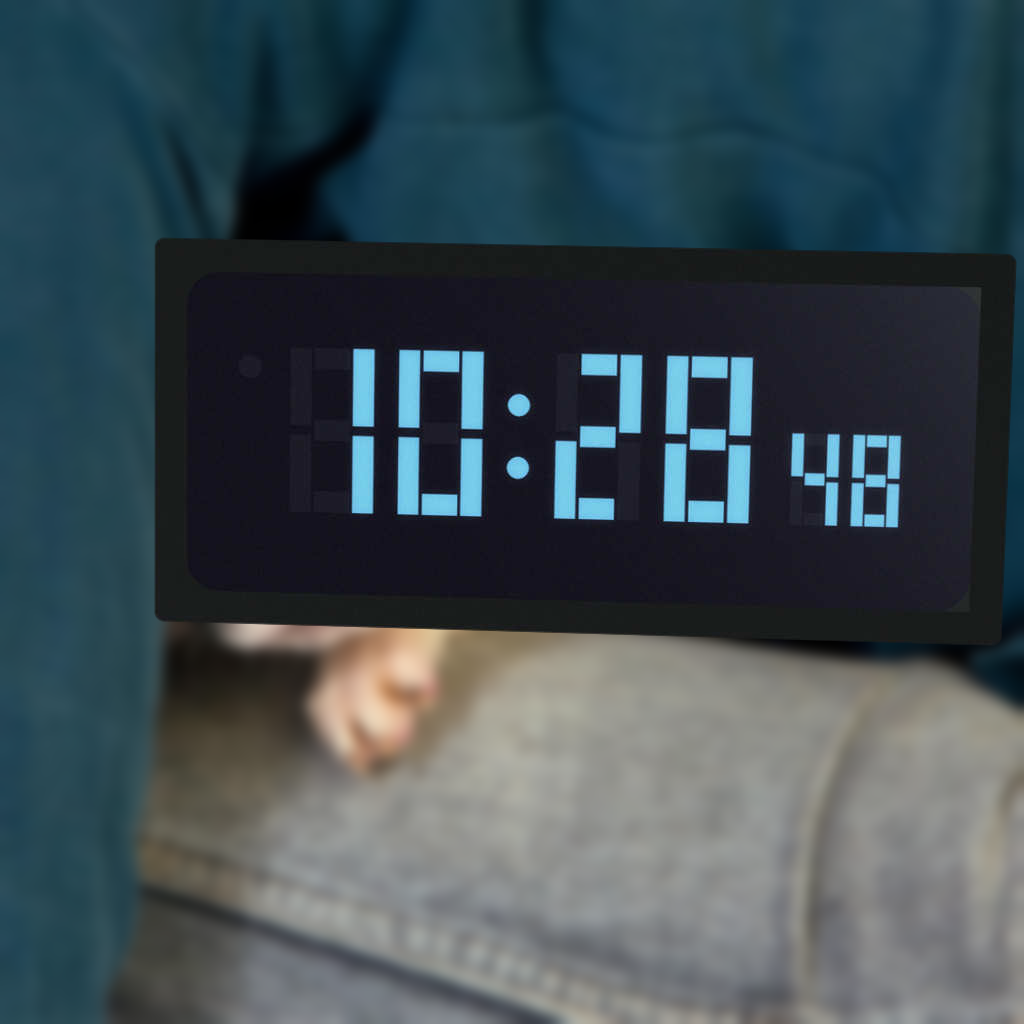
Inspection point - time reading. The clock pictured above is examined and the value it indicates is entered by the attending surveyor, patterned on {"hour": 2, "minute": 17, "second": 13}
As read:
{"hour": 10, "minute": 28, "second": 48}
